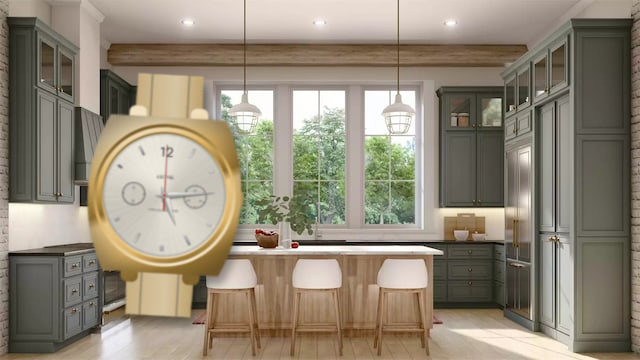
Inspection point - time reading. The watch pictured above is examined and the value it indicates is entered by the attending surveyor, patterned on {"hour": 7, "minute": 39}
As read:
{"hour": 5, "minute": 14}
